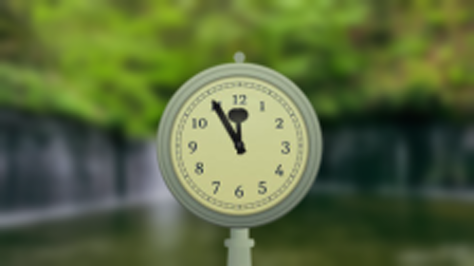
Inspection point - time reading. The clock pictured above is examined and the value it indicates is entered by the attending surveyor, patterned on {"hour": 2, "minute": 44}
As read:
{"hour": 11, "minute": 55}
